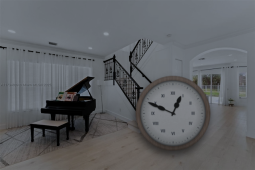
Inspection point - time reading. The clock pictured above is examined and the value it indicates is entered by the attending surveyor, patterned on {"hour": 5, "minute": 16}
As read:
{"hour": 12, "minute": 49}
